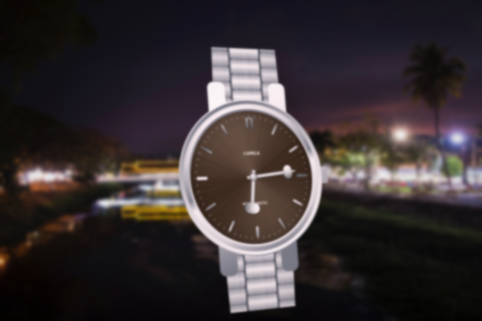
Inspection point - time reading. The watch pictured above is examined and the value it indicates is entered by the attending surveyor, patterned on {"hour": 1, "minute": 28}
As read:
{"hour": 6, "minute": 14}
